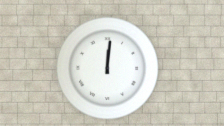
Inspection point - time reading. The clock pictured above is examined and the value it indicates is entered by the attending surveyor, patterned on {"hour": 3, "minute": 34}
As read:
{"hour": 12, "minute": 1}
